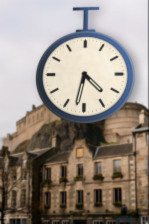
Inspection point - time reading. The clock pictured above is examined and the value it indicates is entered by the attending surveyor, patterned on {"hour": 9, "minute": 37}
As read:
{"hour": 4, "minute": 32}
